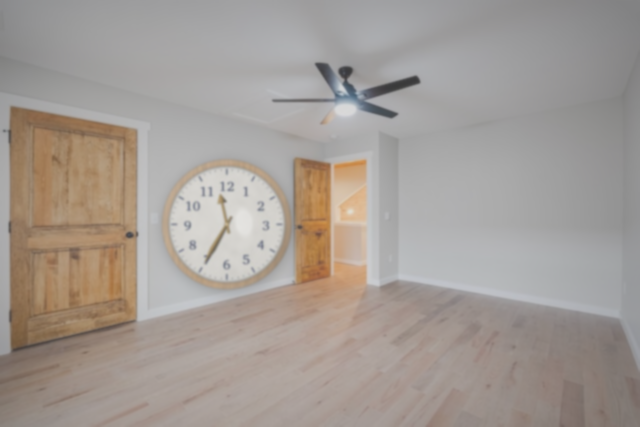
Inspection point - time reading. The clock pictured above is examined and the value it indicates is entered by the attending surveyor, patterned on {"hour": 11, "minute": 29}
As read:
{"hour": 11, "minute": 35}
